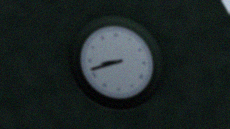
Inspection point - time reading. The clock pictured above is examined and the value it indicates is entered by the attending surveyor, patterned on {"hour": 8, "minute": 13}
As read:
{"hour": 8, "minute": 42}
